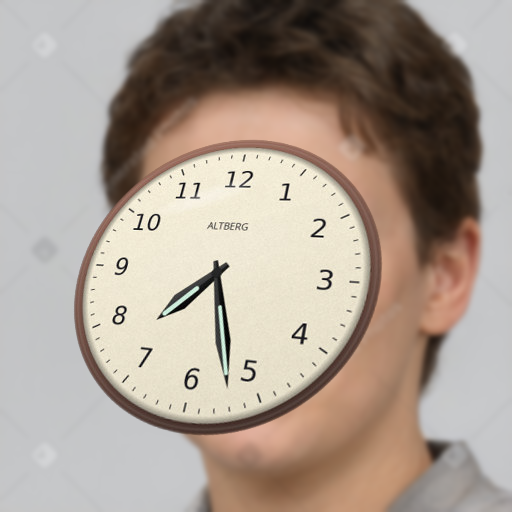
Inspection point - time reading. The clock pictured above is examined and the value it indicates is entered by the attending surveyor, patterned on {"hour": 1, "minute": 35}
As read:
{"hour": 7, "minute": 27}
